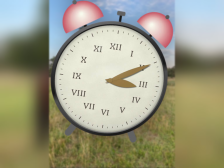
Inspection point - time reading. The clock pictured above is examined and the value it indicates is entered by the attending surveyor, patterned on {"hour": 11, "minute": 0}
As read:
{"hour": 3, "minute": 10}
